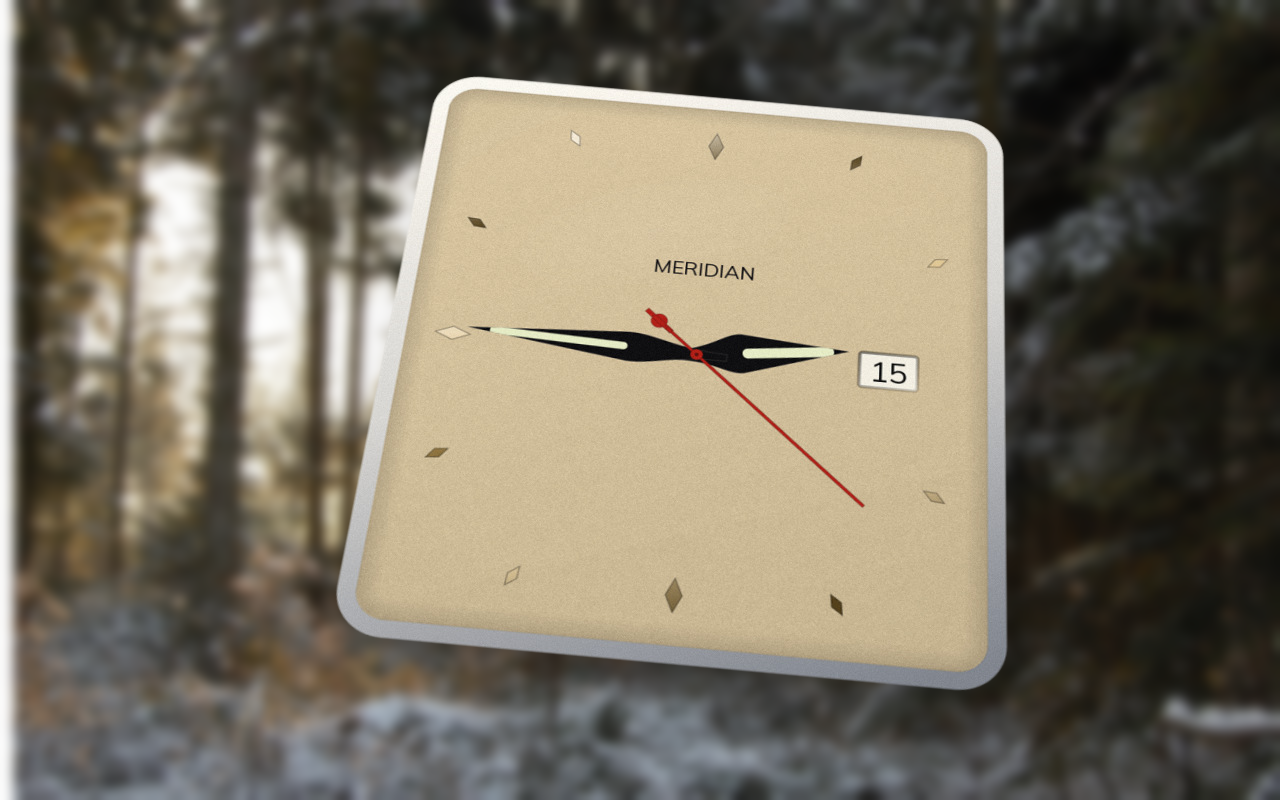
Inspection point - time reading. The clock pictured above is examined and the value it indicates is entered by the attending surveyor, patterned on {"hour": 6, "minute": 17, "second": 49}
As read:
{"hour": 2, "minute": 45, "second": 22}
